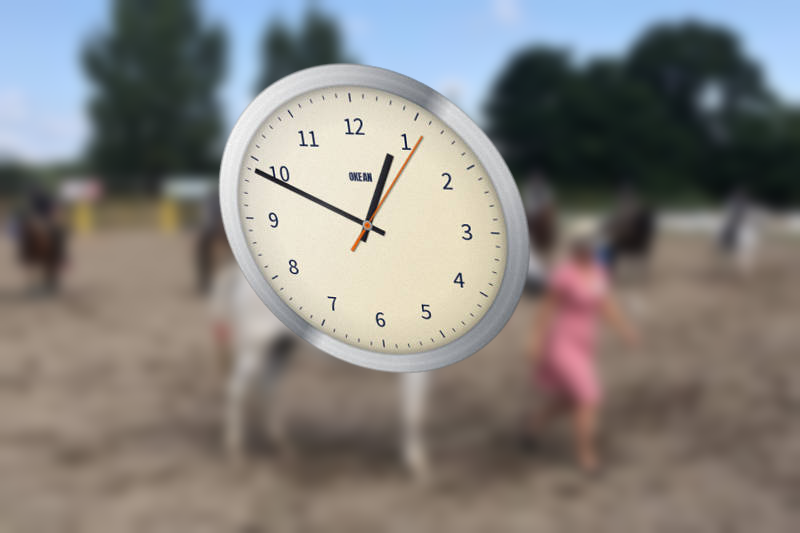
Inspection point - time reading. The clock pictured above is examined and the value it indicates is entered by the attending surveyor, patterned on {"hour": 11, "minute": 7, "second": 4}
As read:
{"hour": 12, "minute": 49, "second": 6}
